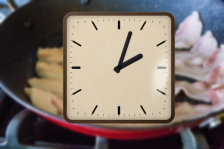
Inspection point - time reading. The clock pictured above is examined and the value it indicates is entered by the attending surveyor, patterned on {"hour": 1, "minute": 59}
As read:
{"hour": 2, "minute": 3}
